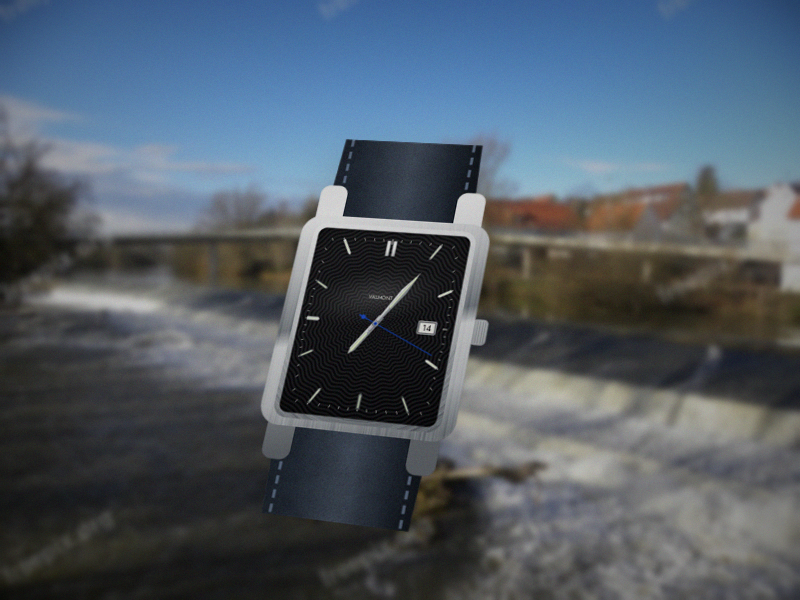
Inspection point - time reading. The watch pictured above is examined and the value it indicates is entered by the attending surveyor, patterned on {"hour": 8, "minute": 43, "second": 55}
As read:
{"hour": 7, "minute": 5, "second": 19}
